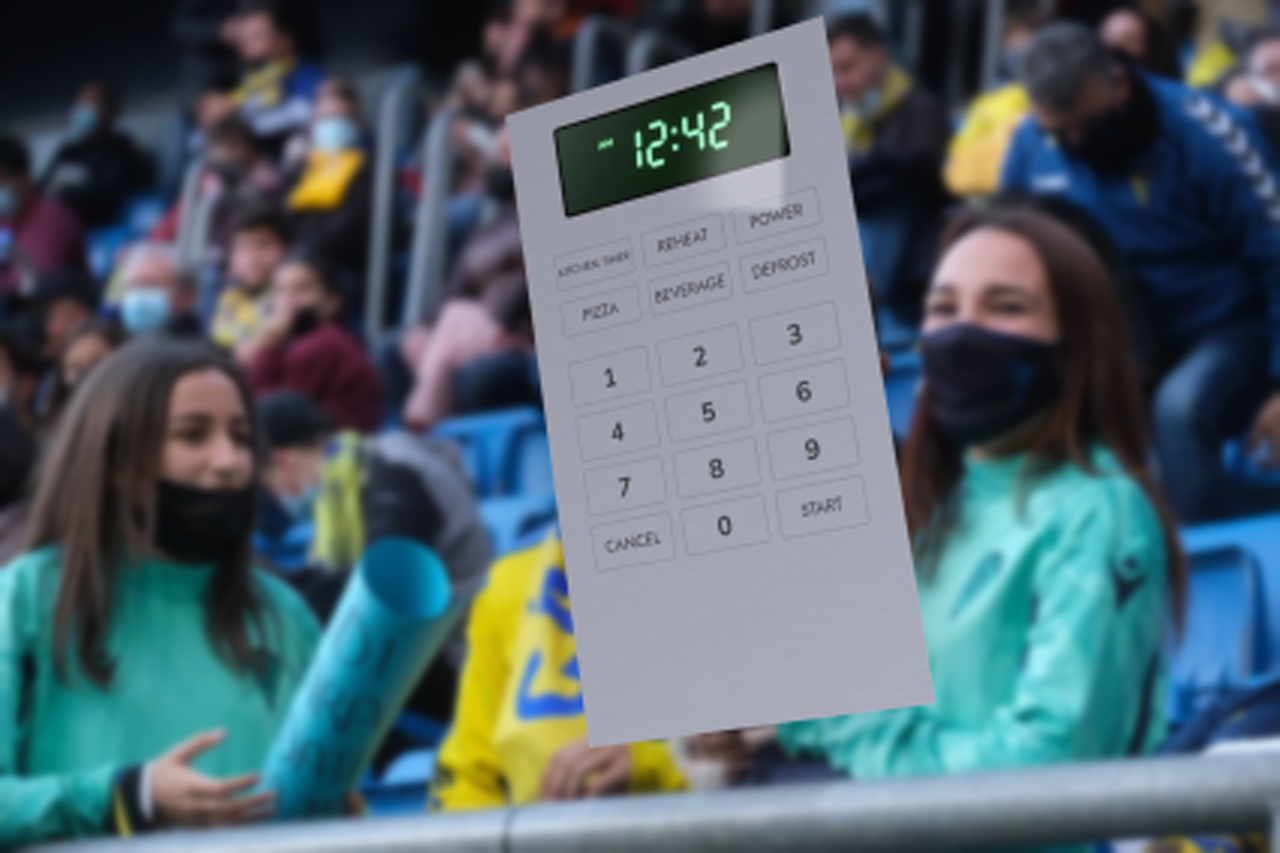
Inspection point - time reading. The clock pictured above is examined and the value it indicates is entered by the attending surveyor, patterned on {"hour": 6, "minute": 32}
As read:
{"hour": 12, "minute": 42}
